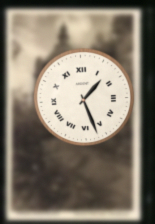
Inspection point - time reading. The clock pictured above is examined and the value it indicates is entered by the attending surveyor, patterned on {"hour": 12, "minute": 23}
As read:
{"hour": 1, "minute": 27}
